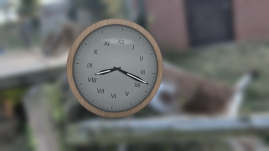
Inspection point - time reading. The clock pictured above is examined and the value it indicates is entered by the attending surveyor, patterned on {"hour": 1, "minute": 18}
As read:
{"hour": 8, "minute": 18}
